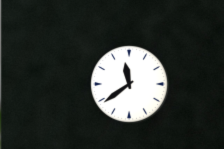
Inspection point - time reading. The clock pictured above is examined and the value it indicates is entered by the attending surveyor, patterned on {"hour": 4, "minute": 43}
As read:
{"hour": 11, "minute": 39}
